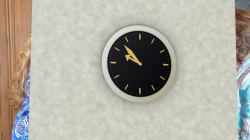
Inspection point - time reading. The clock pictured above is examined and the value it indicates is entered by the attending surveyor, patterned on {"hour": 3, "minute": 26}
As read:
{"hour": 9, "minute": 53}
